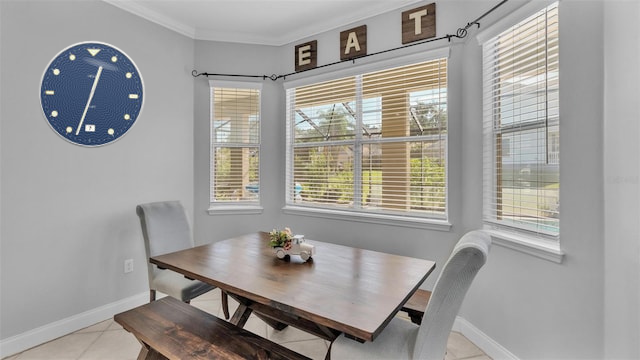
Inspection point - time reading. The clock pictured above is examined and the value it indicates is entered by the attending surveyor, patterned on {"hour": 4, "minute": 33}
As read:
{"hour": 12, "minute": 33}
